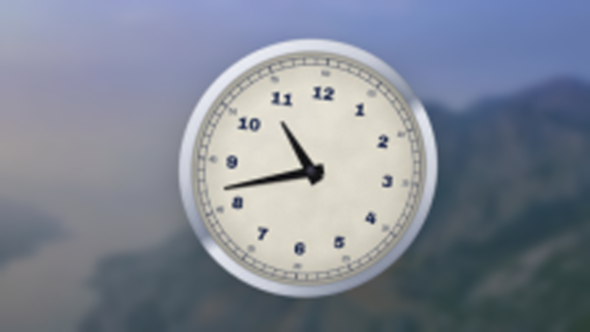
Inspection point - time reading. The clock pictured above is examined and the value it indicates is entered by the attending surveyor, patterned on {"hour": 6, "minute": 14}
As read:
{"hour": 10, "minute": 42}
